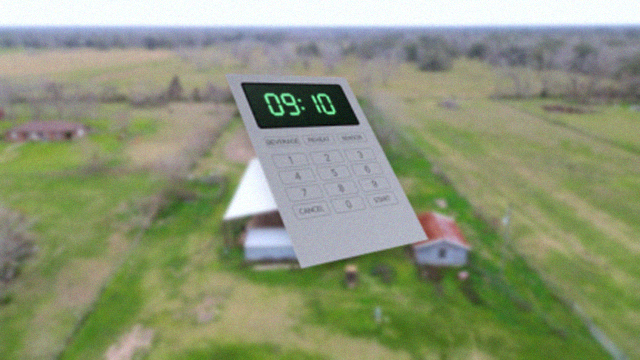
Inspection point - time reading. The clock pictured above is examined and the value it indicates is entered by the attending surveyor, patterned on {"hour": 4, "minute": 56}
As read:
{"hour": 9, "minute": 10}
